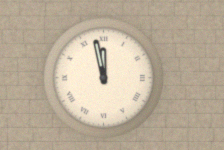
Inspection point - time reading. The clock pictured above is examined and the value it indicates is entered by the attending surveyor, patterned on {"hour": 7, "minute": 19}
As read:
{"hour": 11, "minute": 58}
